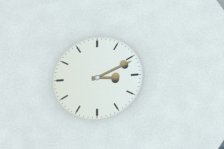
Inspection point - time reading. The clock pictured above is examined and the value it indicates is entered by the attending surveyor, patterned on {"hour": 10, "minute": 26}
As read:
{"hour": 3, "minute": 11}
